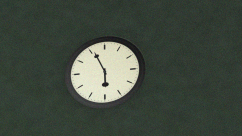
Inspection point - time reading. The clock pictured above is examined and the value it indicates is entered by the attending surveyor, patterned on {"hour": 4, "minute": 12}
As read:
{"hour": 5, "minute": 56}
